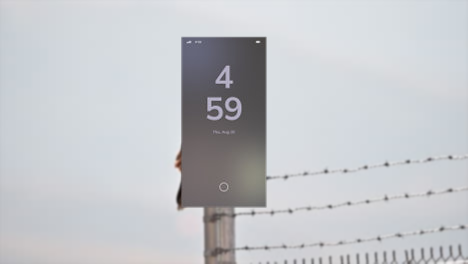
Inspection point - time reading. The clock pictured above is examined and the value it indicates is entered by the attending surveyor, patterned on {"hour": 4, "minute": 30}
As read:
{"hour": 4, "minute": 59}
